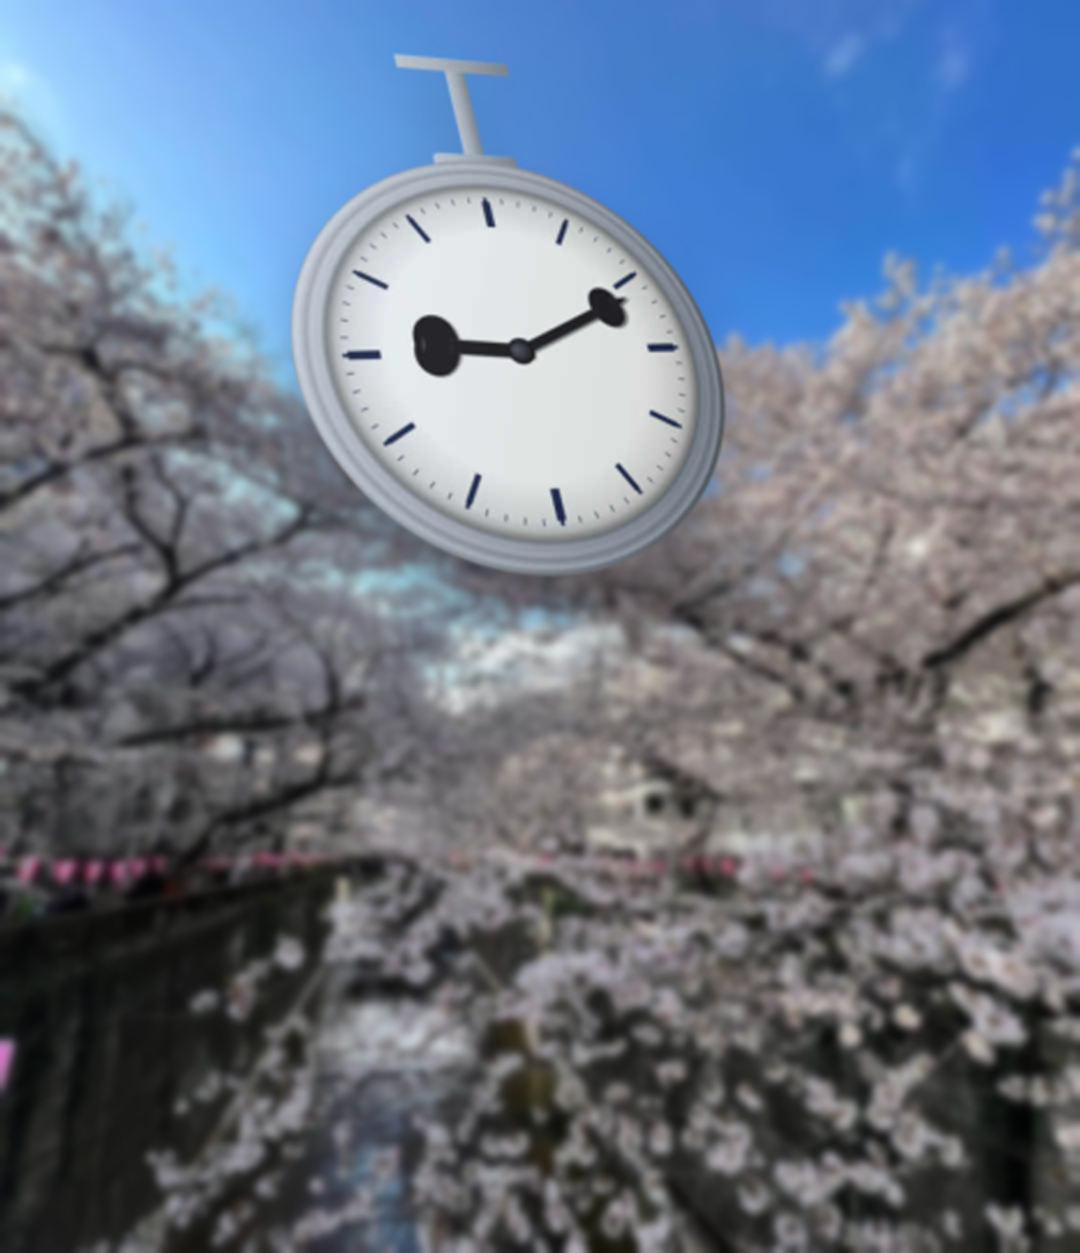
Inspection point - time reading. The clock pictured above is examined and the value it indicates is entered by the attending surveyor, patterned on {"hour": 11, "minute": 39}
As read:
{"hour": 9, "minute": 11}
